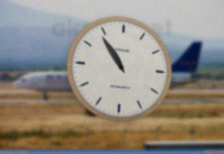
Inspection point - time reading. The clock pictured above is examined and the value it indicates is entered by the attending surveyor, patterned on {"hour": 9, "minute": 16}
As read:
{"hour": 10, "minute": 54}
